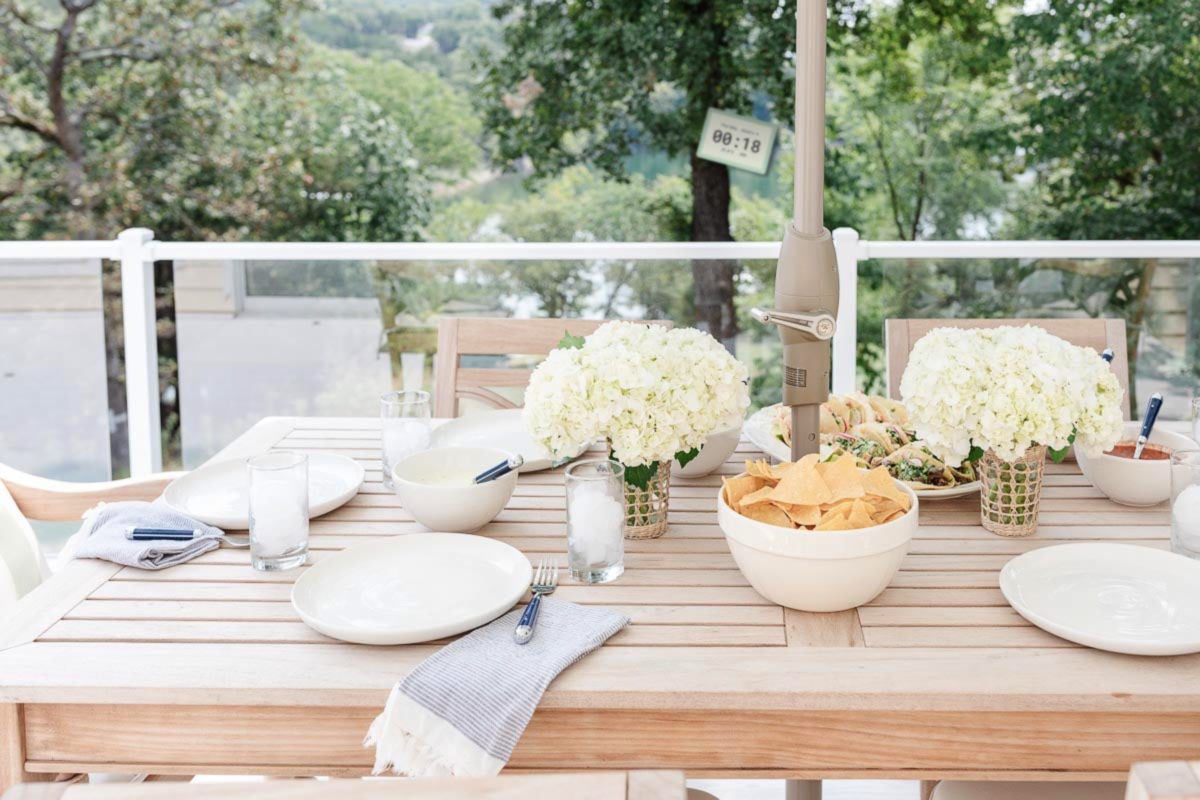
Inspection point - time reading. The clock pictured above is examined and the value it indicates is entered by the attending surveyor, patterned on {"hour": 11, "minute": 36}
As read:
{"hour": 0, "minute": 18}
